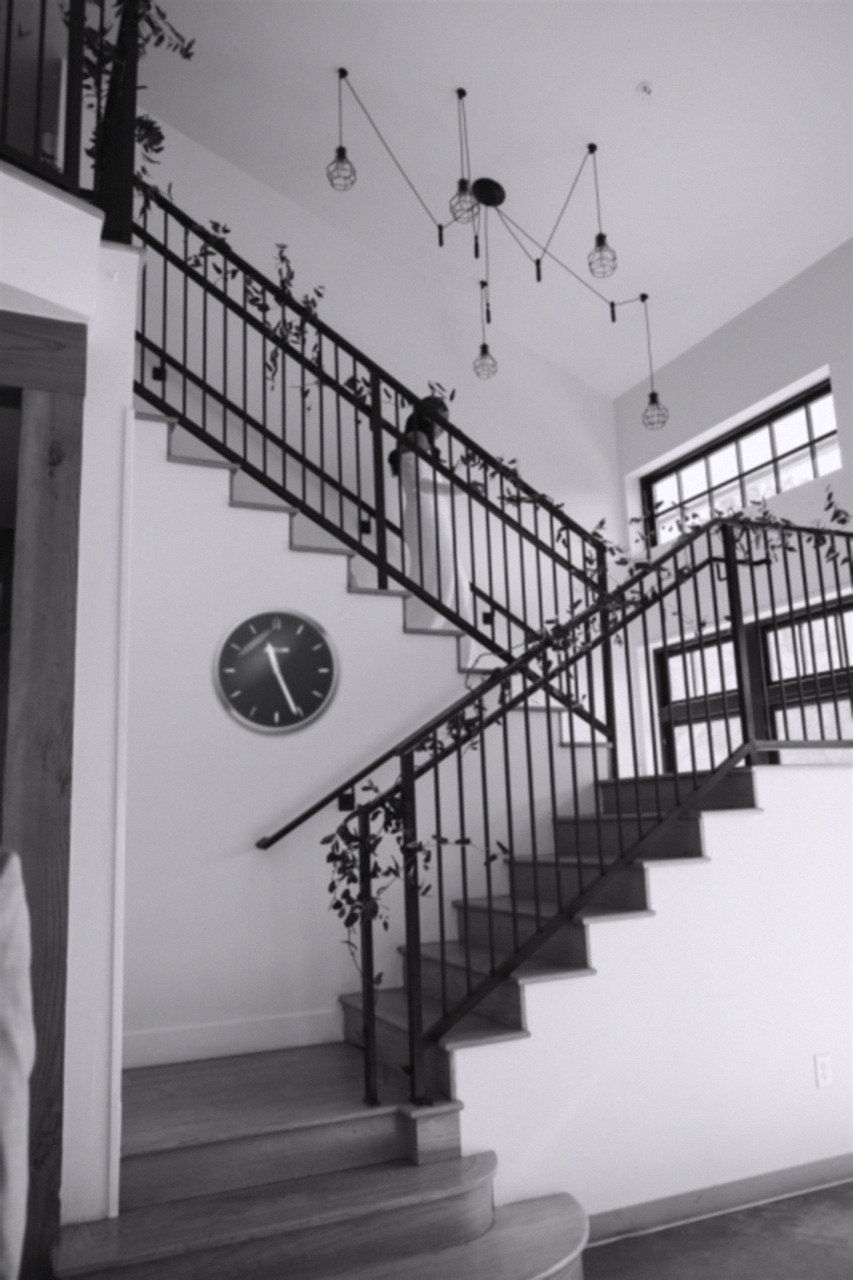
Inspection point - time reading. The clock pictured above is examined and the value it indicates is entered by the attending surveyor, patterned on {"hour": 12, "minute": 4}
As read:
{"hour": 11, "minute": 26}
